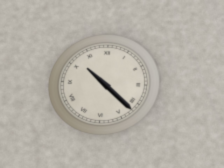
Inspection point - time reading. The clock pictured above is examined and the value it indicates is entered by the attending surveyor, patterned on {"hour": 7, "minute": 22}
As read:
{"hour": 10, "minute": 22}
